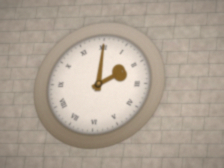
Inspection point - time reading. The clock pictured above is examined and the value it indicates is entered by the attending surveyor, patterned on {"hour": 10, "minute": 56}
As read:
{"hour": 2, "minute": 0}
